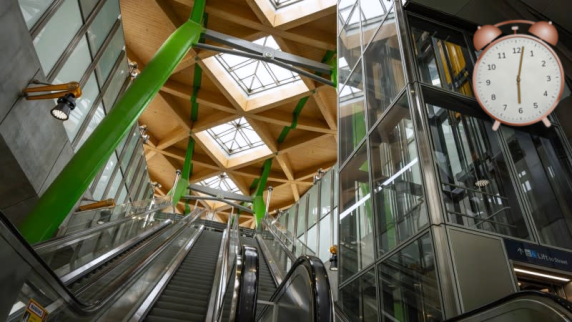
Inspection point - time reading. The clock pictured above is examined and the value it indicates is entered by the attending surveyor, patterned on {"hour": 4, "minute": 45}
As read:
{"hour": 6, "minute": 2}
